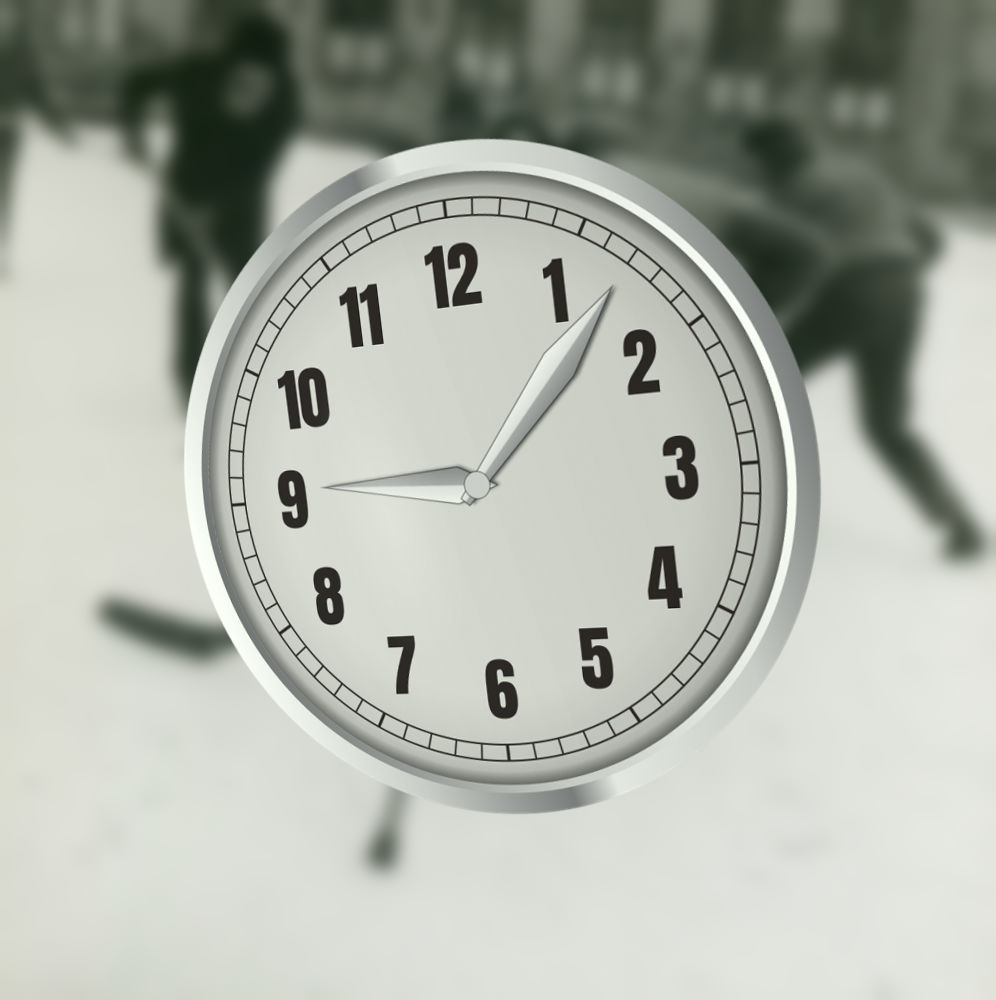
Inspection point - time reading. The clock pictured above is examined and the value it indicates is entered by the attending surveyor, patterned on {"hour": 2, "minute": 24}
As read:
{"hour": 9, "minute": 7}
